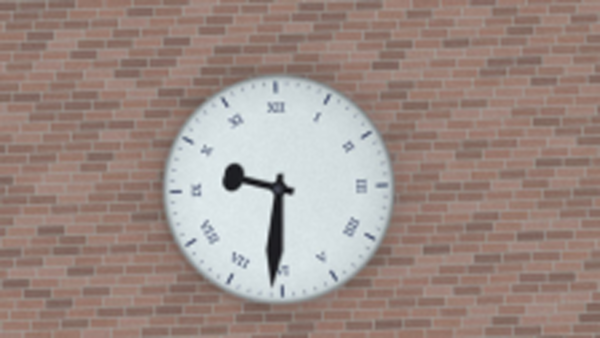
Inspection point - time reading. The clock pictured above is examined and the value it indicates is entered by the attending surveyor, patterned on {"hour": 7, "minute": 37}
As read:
{"hour": 9, "minute": 31}
